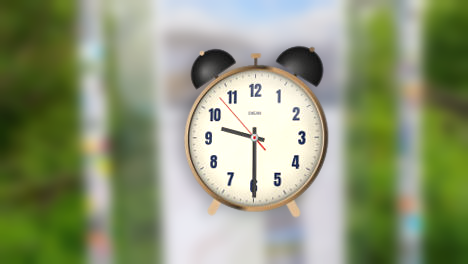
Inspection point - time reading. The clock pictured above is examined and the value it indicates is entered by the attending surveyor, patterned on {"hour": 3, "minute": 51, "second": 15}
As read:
{"hour": 9, "minute": 29, "second": 53}
